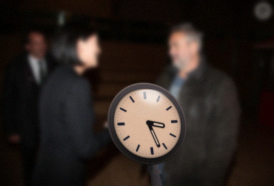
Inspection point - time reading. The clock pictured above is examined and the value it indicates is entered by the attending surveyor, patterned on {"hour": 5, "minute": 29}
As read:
{"hour": 3, "minute": 27}
